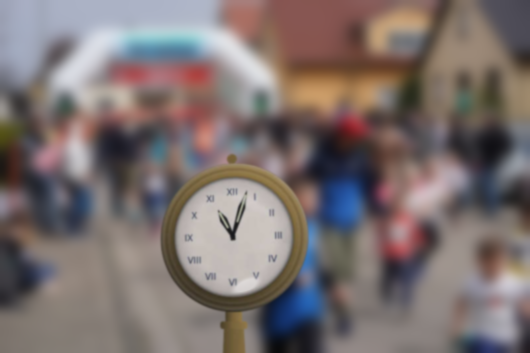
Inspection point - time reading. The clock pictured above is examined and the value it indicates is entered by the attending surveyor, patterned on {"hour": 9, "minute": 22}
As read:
{"hour": 11, "minute": 3}
